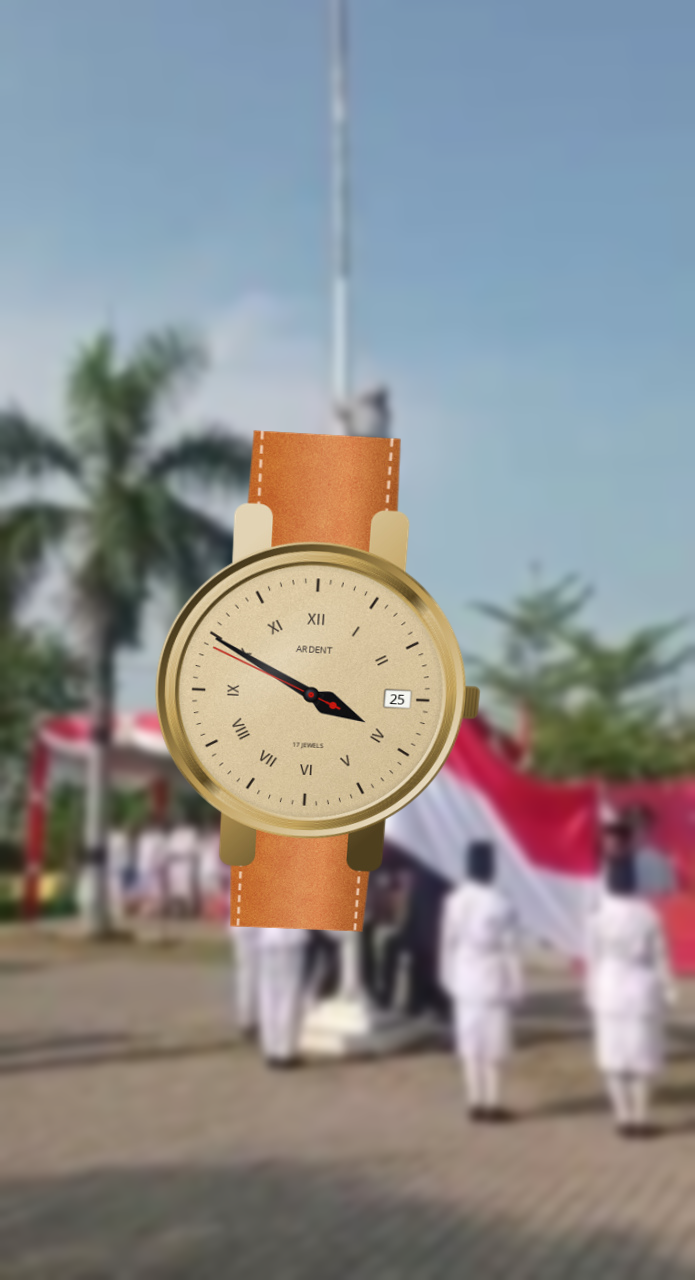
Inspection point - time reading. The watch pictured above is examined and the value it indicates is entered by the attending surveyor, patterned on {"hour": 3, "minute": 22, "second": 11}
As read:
{"hour": 3, "minute": 49, "second": 49}
